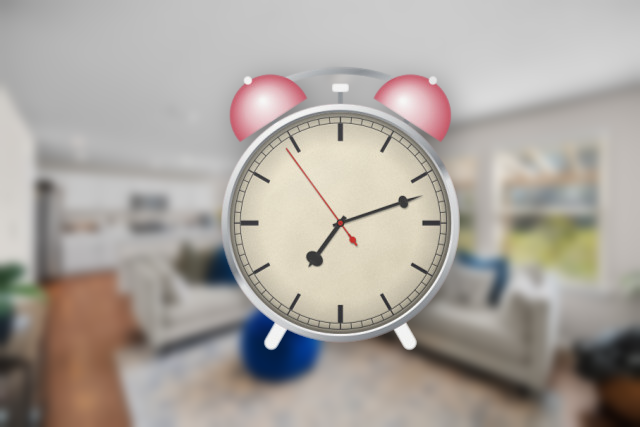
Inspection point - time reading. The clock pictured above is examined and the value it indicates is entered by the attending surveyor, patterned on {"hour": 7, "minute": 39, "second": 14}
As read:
{"hour": 7, "minute": 11, "second": 54}
